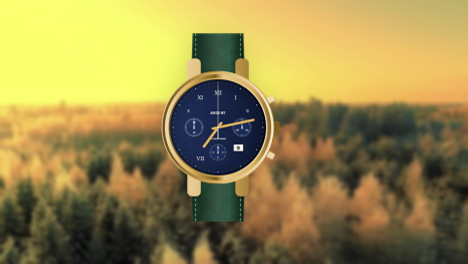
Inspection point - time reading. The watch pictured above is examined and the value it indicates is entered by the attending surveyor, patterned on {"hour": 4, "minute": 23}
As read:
{"hour": 7, "minute": 13}
